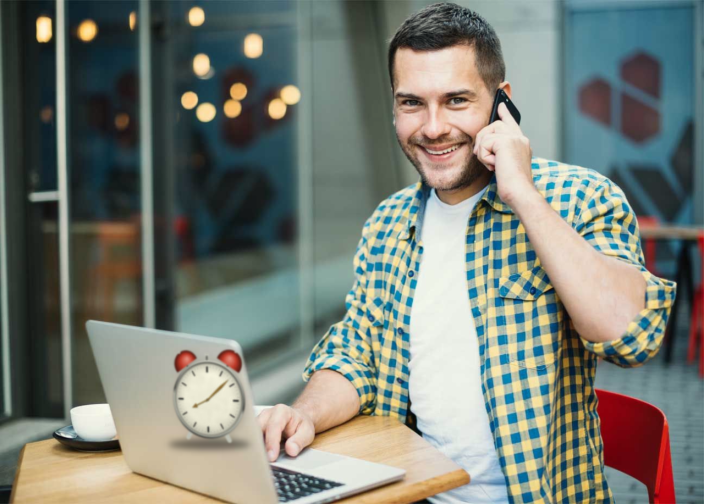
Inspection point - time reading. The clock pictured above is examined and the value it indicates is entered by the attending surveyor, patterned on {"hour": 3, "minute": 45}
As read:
{"hour": 8, "minute": 8}
